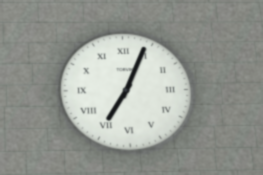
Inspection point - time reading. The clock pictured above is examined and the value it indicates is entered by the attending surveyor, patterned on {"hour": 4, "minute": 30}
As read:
{"hour": 7, "minute": 4}
